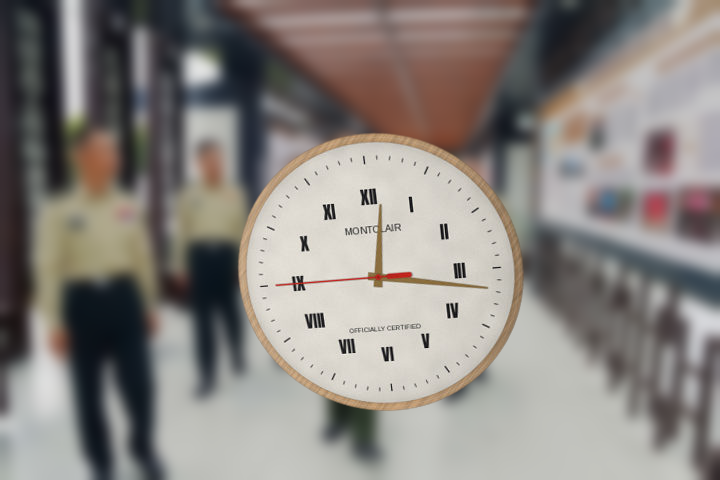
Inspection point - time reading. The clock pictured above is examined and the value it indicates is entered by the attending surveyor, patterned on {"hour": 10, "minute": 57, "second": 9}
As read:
{"hour": 12, "minute": 16, "second": 45}
